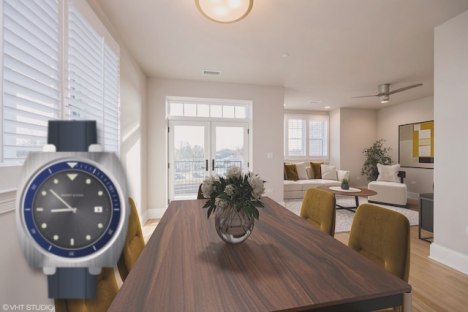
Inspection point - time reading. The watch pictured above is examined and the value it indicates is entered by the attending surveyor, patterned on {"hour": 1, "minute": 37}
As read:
{"hour": 8, "minute": 52}
